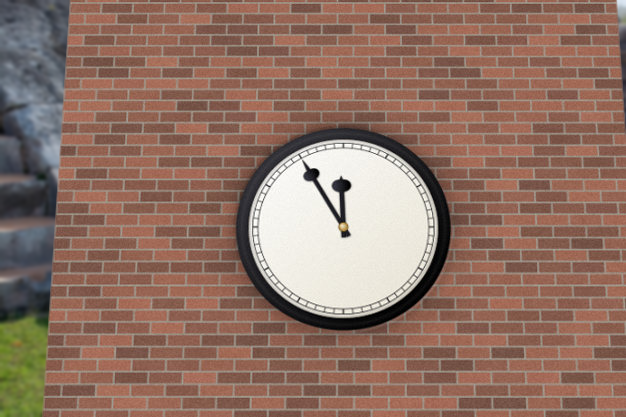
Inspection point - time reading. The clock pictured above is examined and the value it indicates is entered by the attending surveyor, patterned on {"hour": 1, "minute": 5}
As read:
{"hour": 11, "minute": 55}
